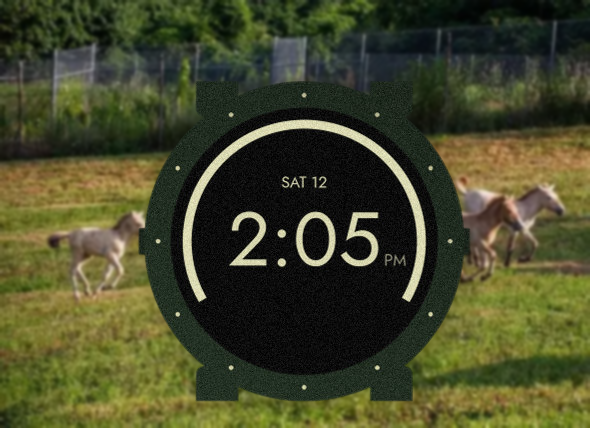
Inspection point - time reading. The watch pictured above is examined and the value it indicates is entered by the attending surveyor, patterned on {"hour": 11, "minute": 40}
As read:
{"hour": 2, "minute": 5}
